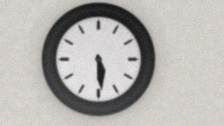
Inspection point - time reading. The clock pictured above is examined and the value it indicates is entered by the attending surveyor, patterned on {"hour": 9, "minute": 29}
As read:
{"hour": 5, "minute": 29}
